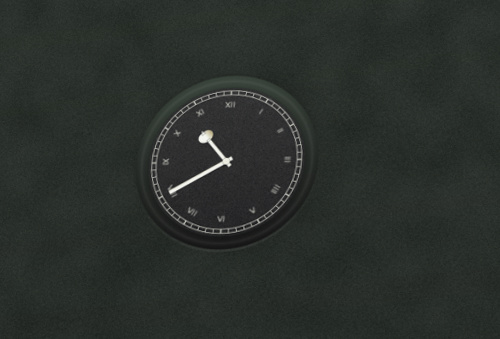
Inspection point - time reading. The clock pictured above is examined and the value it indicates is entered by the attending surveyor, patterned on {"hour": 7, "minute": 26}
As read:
{"hour": 10, "minute": 40}
